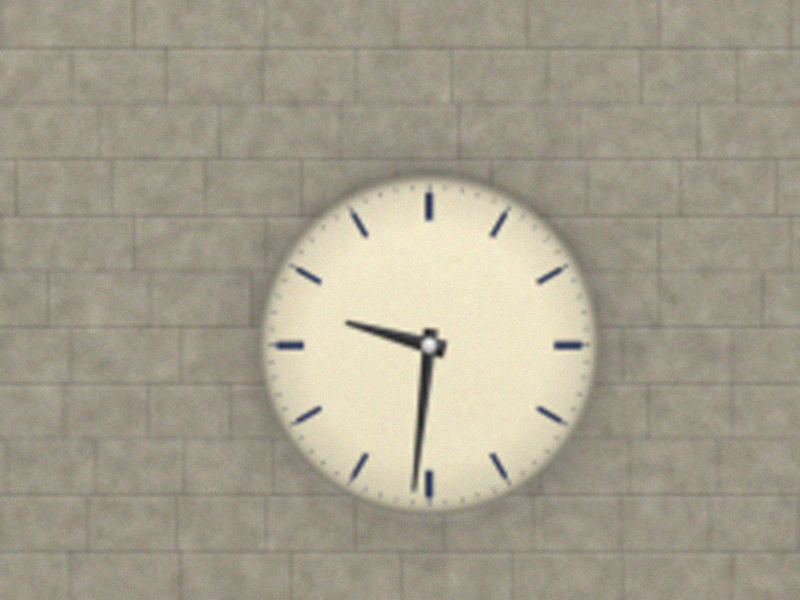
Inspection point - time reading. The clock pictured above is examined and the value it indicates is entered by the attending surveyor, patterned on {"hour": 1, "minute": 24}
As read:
{"hour": 9, "minute": 31}
